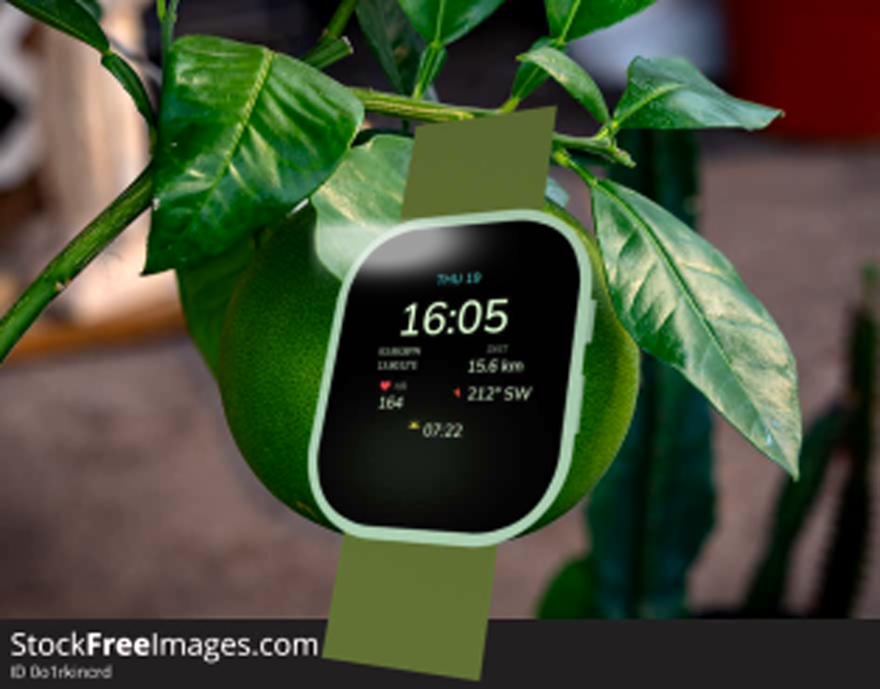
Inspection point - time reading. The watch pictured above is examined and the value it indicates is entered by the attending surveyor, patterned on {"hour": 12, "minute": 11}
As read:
{"hour": 16, "minute": 5}
